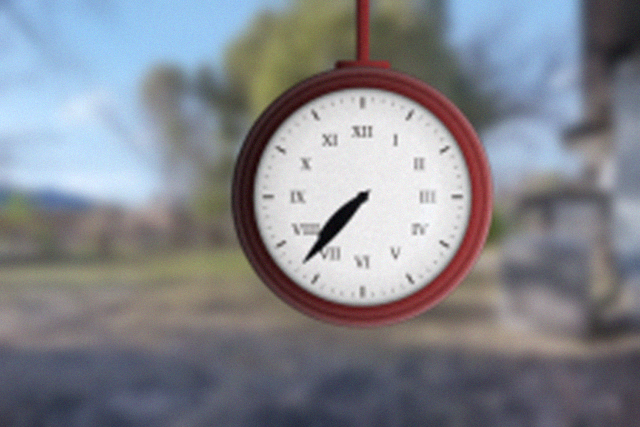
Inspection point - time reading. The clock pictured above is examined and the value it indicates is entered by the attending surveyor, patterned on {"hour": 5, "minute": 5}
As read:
{"hour": 7, "minute": 37}
